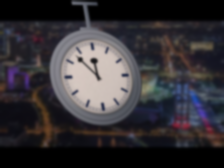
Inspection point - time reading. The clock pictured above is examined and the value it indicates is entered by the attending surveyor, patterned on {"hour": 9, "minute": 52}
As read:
{"hour": 11, "minute": 53}
